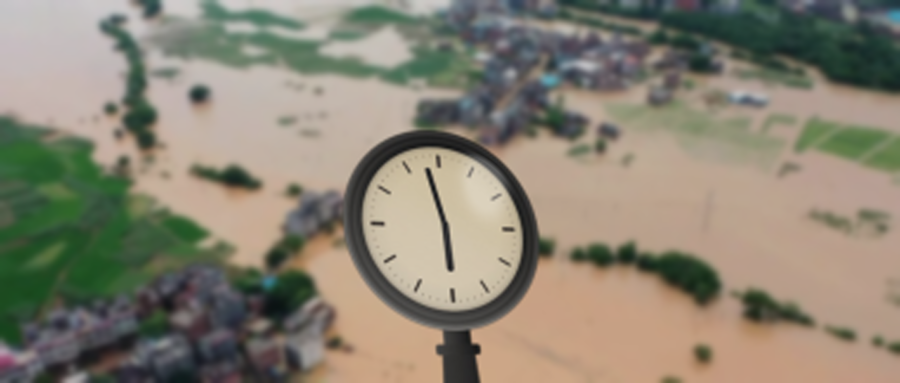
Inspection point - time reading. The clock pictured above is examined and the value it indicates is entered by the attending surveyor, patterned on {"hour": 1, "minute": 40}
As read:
{"hour": 5, "minute": 58}
